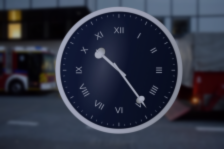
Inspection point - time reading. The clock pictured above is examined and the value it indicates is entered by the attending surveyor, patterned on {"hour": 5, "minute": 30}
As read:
{"hour": 10, "minute": 24}
